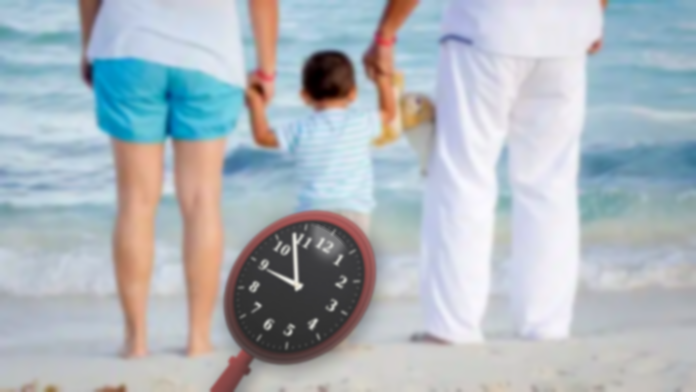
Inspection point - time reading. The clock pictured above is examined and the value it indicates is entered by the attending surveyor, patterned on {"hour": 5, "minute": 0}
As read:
{"hour": 8, "minute": 53}
